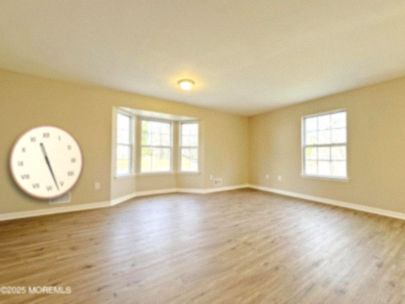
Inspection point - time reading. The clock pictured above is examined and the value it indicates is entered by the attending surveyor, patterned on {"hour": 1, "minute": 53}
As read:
{"hour": 11, "minute": 27}
